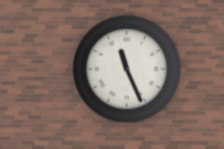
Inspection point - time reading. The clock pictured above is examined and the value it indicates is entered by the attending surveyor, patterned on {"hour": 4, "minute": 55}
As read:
{"hour": 11, "minute": 26}
